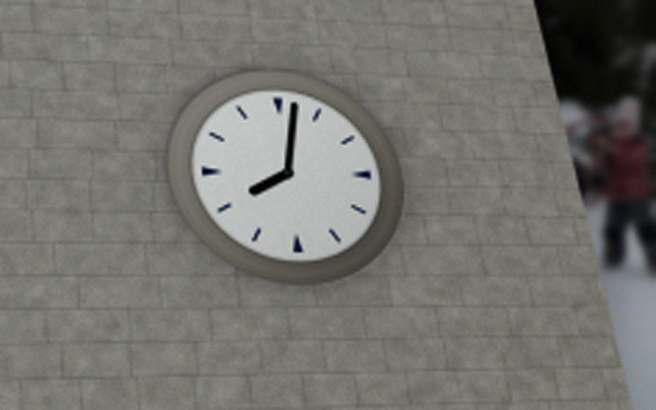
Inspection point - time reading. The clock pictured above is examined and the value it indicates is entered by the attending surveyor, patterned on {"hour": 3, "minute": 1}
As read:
{"hour": 8, "minute": 2}
